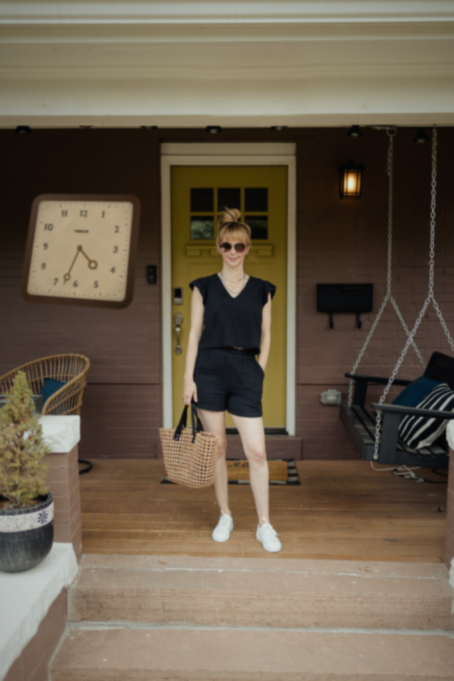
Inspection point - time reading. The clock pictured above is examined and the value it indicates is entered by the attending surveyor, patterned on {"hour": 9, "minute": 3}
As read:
{"hour": 4, "minute": 33}
